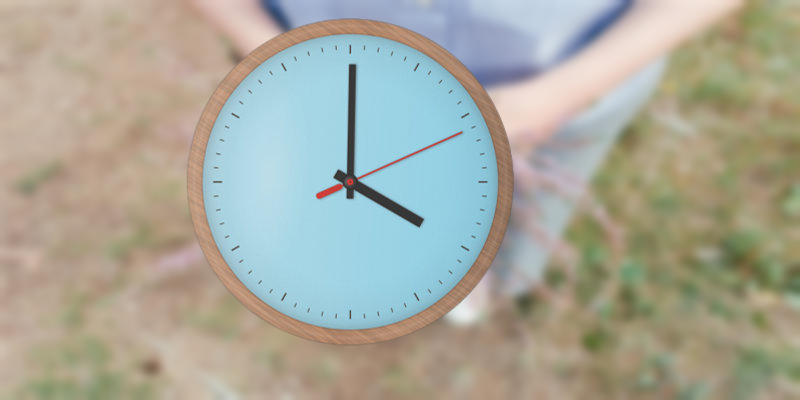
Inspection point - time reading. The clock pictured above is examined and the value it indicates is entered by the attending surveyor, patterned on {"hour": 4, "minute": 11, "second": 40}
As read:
{"hour": 4, "minute": 0, "second": 11}
